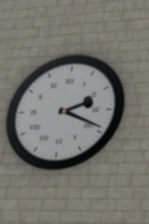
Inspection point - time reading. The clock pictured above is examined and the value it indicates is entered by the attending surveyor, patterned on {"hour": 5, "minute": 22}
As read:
{"hour": 2, "minute": 19}
